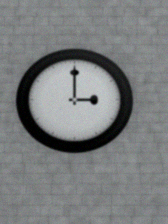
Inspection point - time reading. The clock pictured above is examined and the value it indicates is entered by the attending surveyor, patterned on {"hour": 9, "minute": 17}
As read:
{"hour": 3, "minute": 0}
